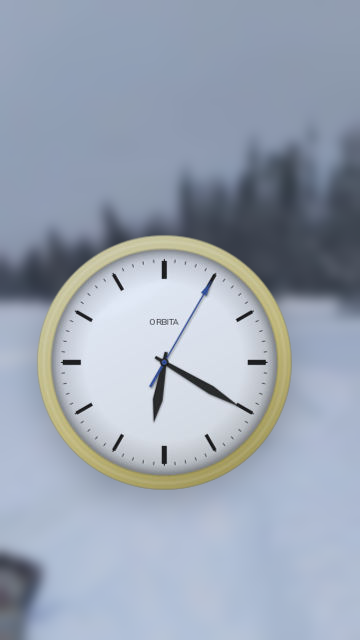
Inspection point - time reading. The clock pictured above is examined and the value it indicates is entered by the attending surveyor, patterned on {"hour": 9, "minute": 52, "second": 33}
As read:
{"hour": 6, "minute": 20, "second": 5}
